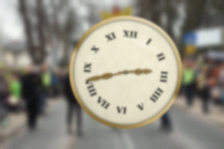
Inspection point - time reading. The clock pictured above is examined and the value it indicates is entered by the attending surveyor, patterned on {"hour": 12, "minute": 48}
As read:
{"hour": 2, "minute": 42}
